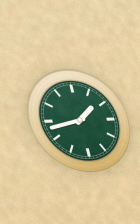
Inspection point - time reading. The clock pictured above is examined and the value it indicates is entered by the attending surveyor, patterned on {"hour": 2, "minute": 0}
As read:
{"hour": 1, "minute": 43}
